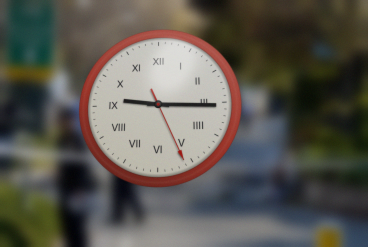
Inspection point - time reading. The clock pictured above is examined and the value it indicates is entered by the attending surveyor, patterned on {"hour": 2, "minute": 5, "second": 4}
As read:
{"hour": 9, "minute": 15, "second": 26}
